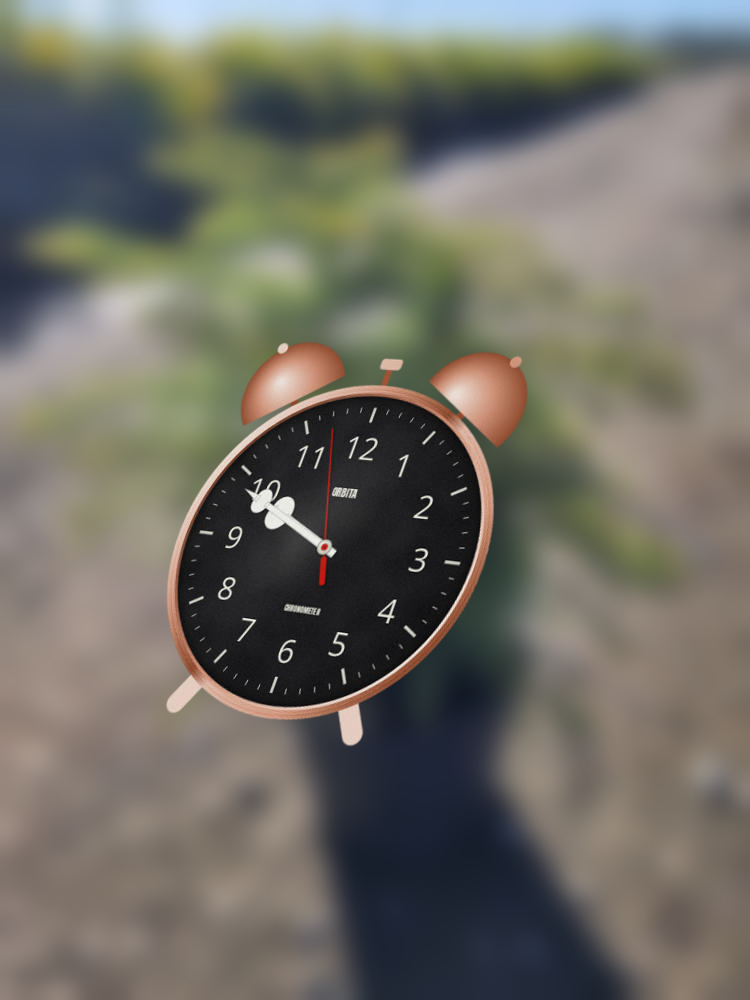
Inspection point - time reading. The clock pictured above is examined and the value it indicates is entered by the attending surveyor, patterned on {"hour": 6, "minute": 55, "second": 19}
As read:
{"hour": 9, "minute": 48, "second": 57}
